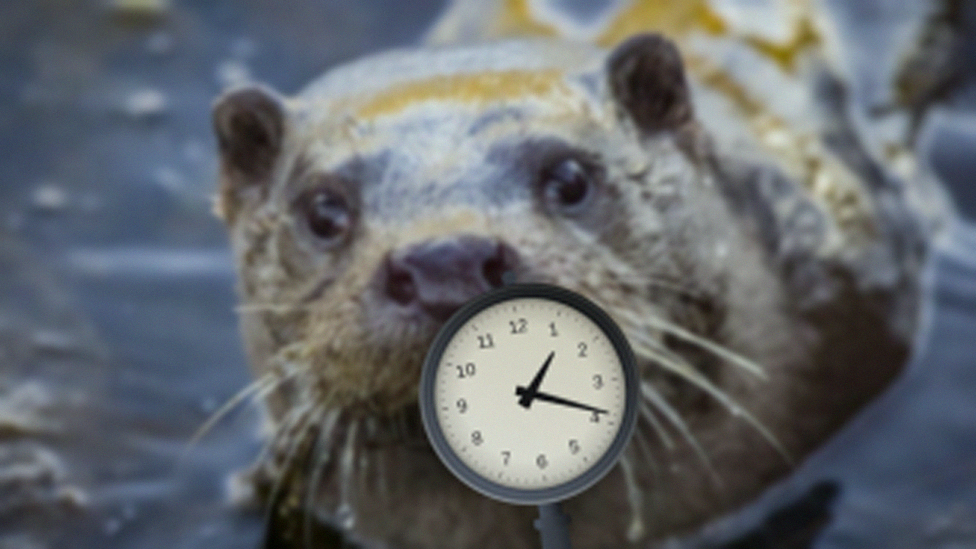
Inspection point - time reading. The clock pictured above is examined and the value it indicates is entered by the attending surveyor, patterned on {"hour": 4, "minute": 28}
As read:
{"hour": 1, "minute": 19}
